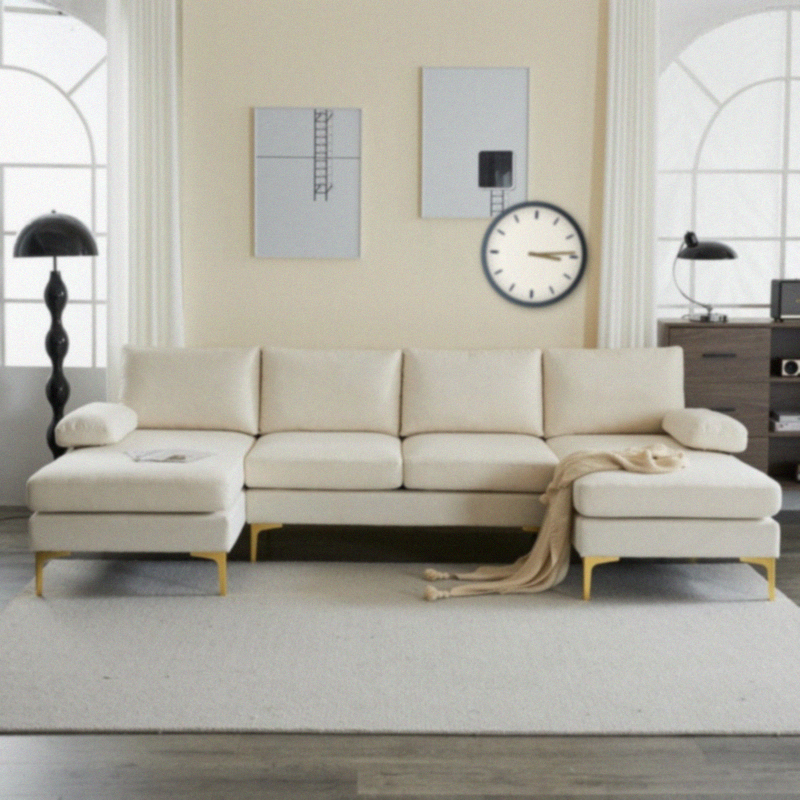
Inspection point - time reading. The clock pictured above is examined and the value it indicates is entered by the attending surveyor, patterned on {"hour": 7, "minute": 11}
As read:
{"hour": 3, "minute": 14}
